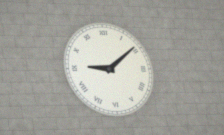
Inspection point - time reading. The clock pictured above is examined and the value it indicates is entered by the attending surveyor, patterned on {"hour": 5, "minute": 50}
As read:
{"hour": 9, "minute": 9}
